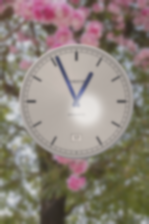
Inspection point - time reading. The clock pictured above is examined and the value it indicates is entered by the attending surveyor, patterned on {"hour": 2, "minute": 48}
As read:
{"hour": 12, "minute": 56}
